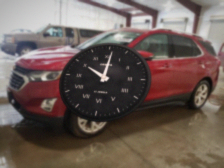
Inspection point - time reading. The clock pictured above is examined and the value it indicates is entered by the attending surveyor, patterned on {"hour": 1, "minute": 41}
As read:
{"hour": 10, "minute": 1}
